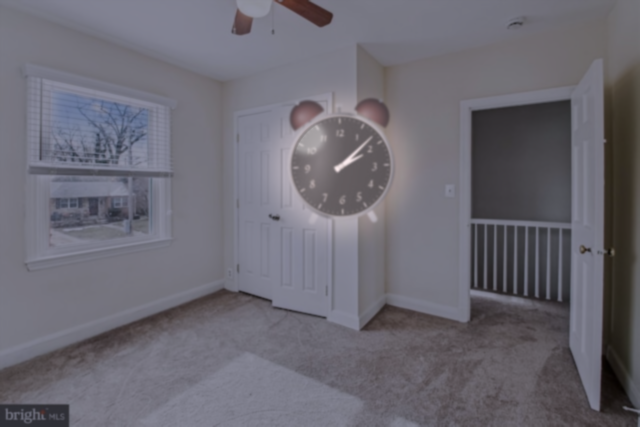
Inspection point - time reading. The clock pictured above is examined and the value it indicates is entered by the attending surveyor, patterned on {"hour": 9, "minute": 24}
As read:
{"hour": 2, "minute": 8}
